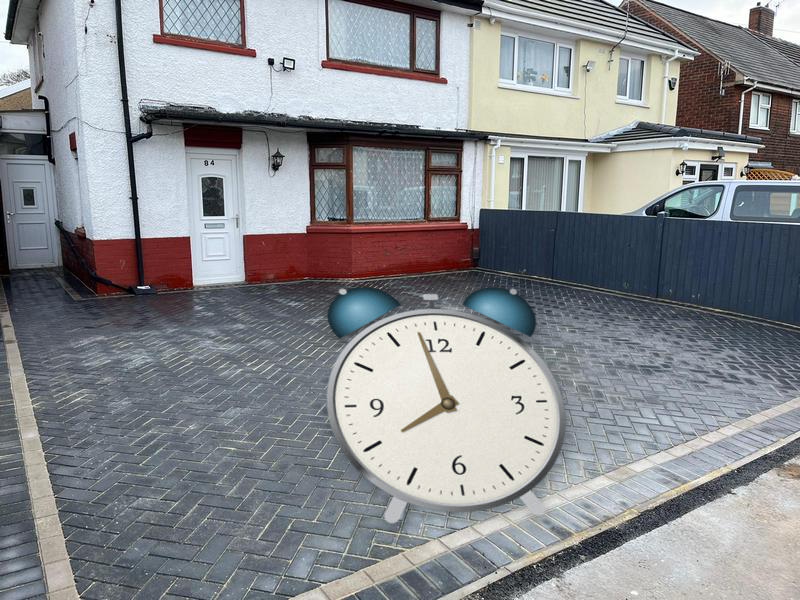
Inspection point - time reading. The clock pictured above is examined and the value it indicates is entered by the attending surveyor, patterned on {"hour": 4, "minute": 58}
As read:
{"hour": 7, "minute": 58}
